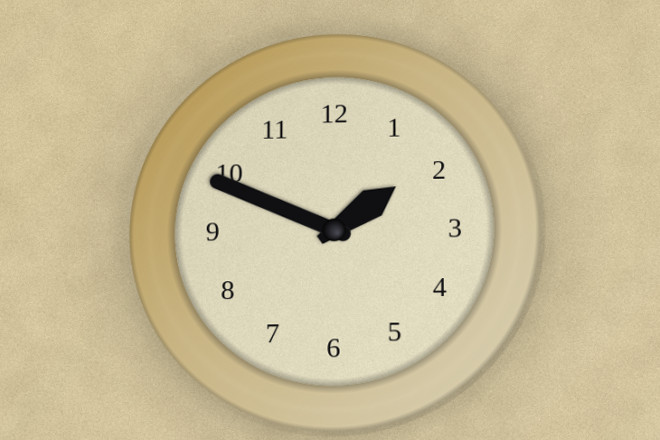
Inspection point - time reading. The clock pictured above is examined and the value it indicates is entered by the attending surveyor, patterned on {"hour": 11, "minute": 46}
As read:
{"hour": 1, "minute": 49}
